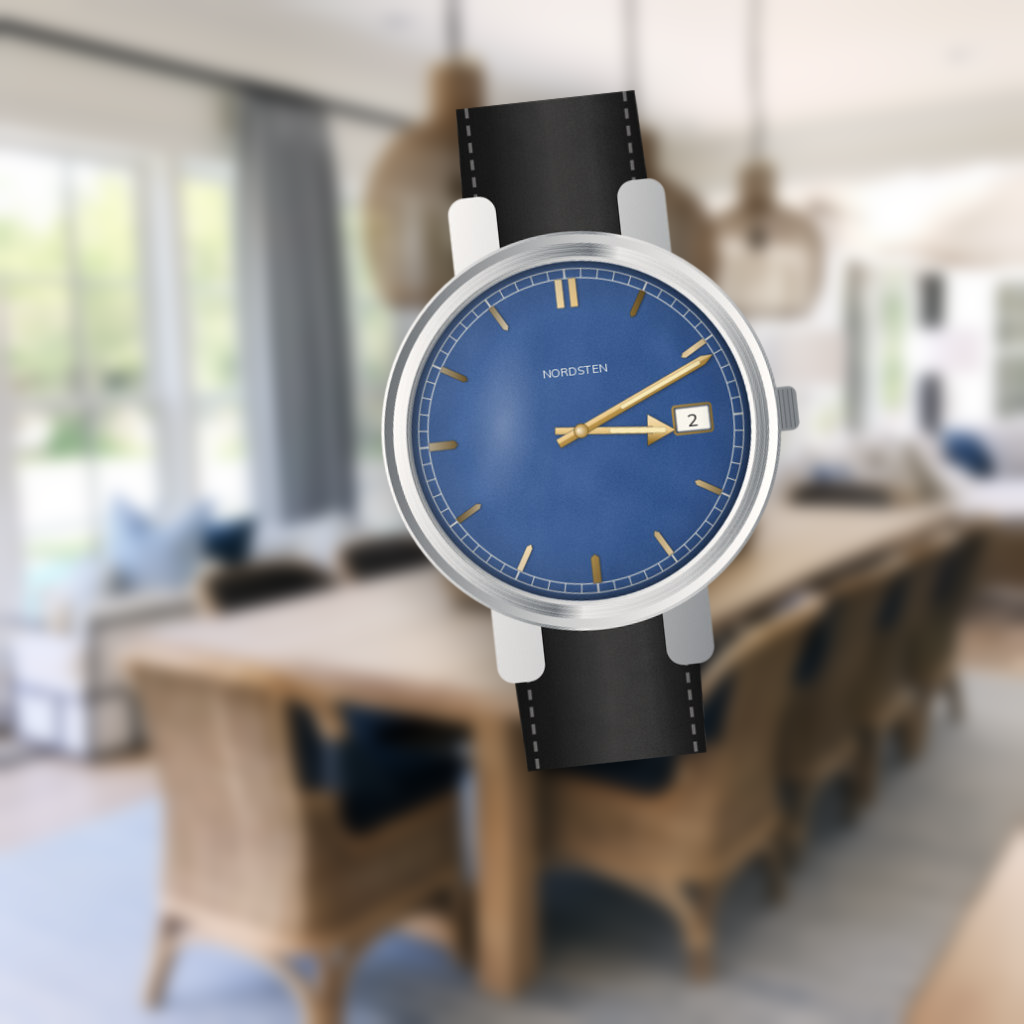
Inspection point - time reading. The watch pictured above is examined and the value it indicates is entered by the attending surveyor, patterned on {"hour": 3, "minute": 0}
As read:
{"hour": 3, "minute": 11}
